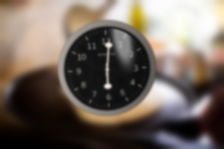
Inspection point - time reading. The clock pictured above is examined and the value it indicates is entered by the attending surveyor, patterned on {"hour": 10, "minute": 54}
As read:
{"hour": 6, "minute": 1}
